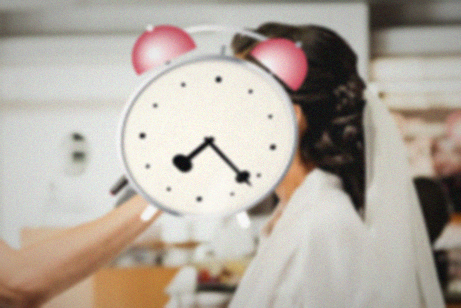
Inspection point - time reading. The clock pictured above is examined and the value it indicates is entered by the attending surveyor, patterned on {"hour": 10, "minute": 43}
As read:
{"hour": 7, "minute": 22}
